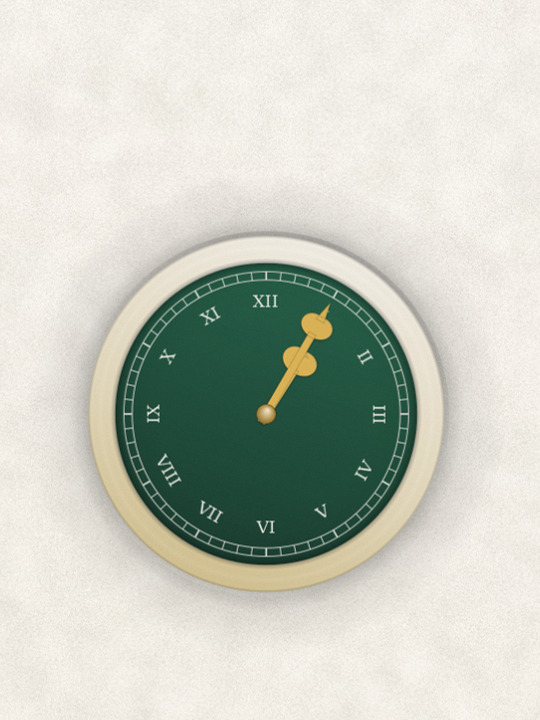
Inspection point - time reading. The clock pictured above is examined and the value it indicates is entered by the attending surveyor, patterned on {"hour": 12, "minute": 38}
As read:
{"hour": 1, "minute": 5}
